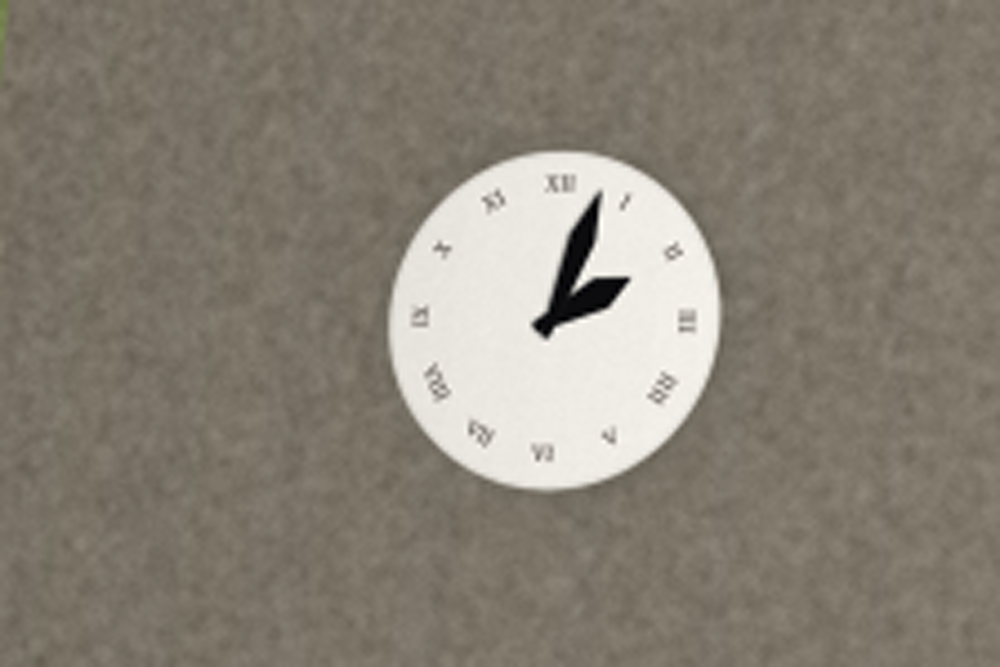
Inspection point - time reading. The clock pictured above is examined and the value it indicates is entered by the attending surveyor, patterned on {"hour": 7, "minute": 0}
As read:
{"hour": 2, "minute": 3}
